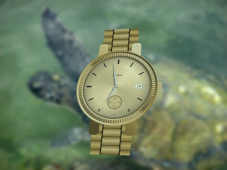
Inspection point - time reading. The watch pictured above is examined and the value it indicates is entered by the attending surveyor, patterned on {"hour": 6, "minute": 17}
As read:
{"hour": 6, "minute": 58}
